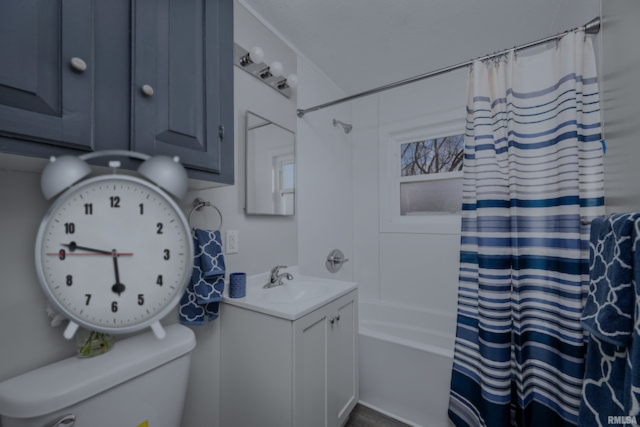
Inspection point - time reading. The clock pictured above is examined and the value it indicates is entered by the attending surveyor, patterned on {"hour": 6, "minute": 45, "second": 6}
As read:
{"hour": 5, "minute": 46, "second": 45}
